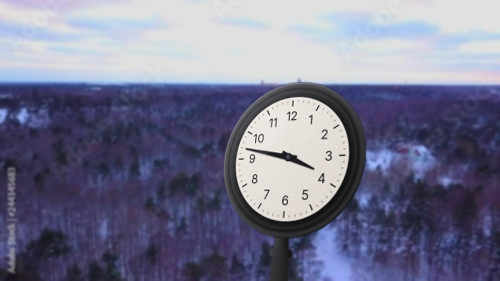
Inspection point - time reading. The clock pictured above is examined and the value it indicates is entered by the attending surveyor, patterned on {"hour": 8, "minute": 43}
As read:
{"hour": 3, "minute": 47}
